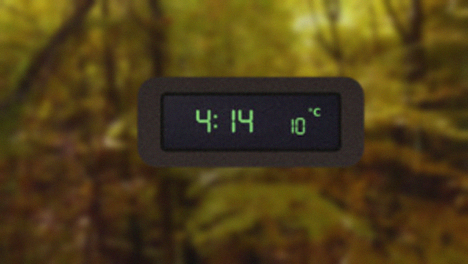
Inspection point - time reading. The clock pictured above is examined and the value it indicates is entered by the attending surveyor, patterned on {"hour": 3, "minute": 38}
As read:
{"hour": 4, "minute": 14}
